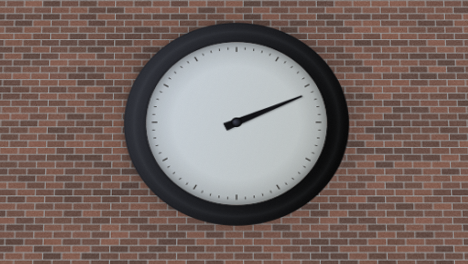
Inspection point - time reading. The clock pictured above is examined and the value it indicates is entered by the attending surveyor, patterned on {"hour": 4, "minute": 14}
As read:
{"hour": 2, "minute": 11}
